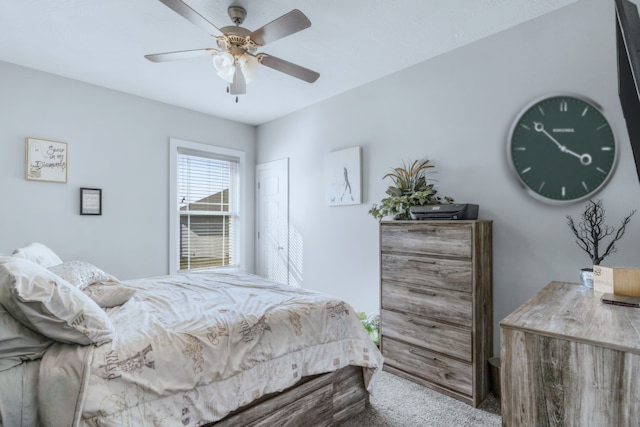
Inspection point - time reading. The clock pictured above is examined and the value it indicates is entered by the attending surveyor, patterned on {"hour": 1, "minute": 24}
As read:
{"hour": 3, "minute": 52}
